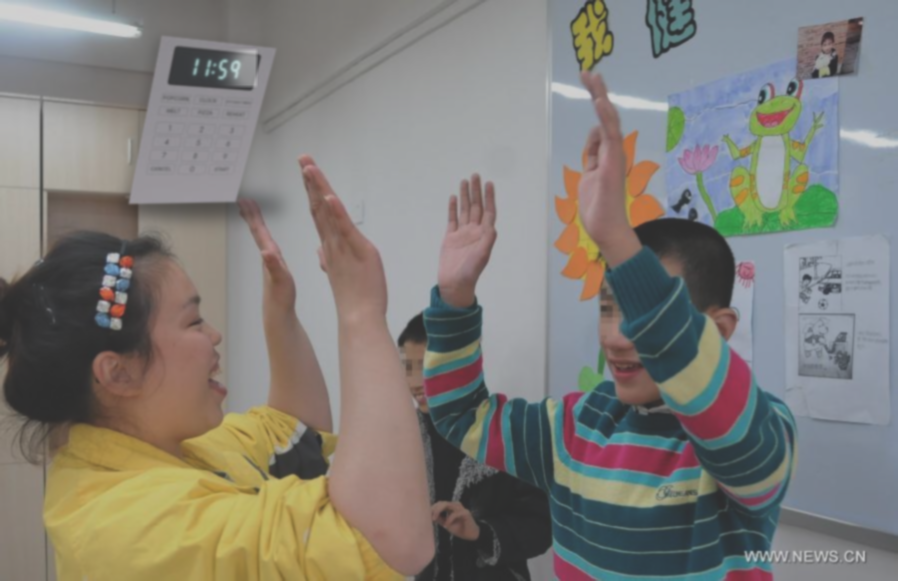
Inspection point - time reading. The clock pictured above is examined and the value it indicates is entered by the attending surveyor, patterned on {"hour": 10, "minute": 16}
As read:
{"hour": 11, "minute": 59}
